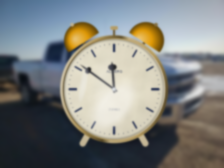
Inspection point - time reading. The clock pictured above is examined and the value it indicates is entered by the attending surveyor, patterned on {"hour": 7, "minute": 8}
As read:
{"hour": 11, "minute": 51}
